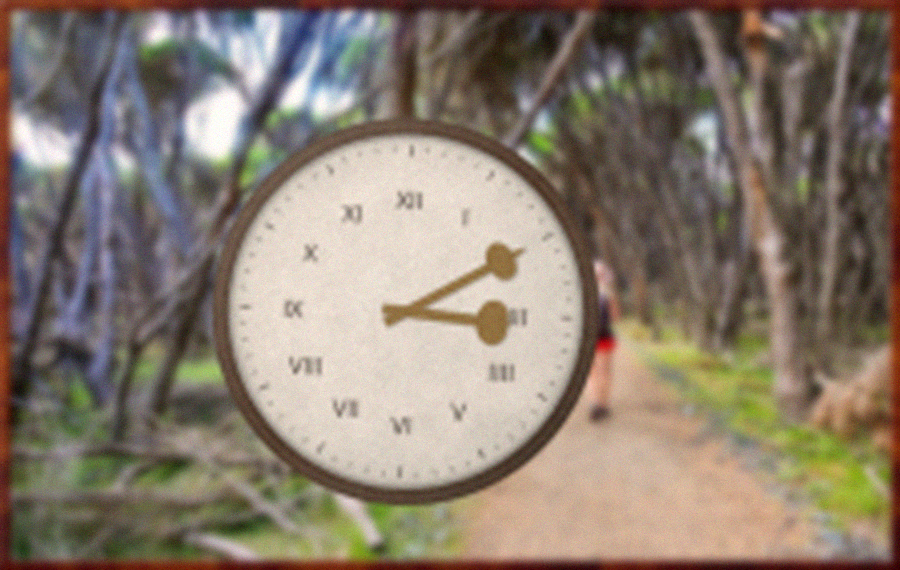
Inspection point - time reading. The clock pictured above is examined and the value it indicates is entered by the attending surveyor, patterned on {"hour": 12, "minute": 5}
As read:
{"hour": 3, "minute": 10}
